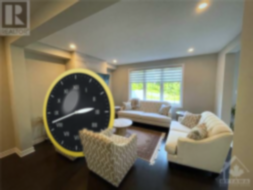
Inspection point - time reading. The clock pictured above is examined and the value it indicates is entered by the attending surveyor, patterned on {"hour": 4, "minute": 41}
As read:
{"hour": 2, "minute": 42}
